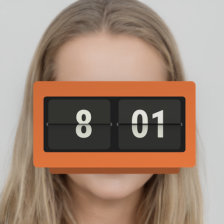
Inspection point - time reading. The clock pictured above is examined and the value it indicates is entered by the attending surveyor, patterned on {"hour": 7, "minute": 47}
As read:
{"hour": 8, "minute": 1}
